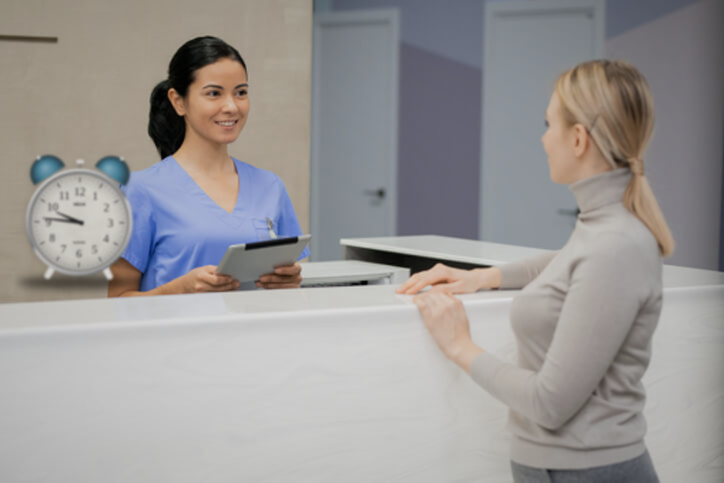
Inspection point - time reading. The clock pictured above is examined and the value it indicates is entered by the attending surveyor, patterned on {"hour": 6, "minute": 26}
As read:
{"hour": 9, "minute": 46}
